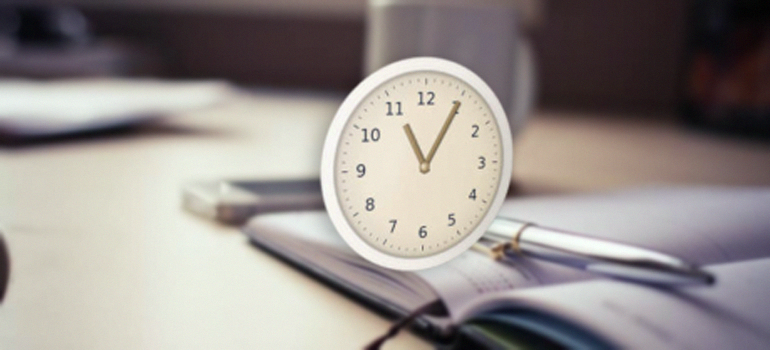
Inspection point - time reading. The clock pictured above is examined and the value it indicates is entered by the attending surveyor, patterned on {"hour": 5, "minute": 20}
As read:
{"hour": 11, "minute": 5}
